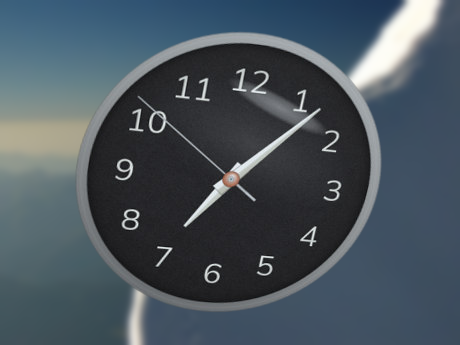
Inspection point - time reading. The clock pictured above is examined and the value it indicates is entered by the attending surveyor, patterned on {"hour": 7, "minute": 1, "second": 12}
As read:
{"hour": 7, "minute": 6, "second": 51}
